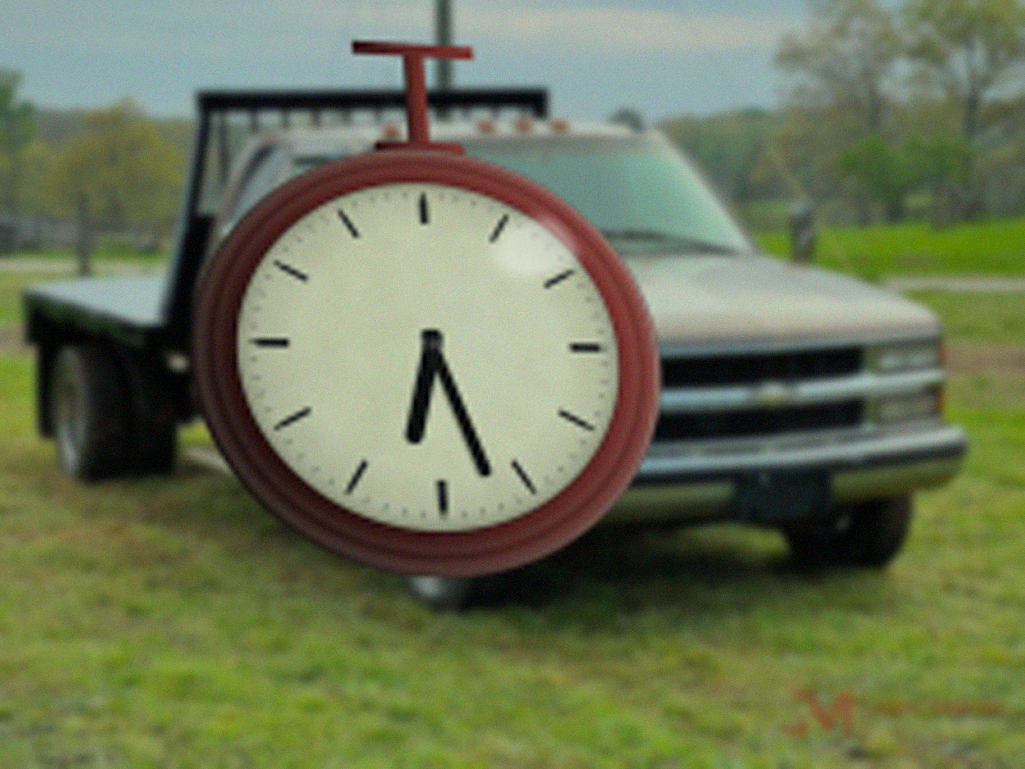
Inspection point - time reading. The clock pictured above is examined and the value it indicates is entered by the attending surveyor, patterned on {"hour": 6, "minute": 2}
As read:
{"hour": 6, "minute": 27}
